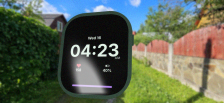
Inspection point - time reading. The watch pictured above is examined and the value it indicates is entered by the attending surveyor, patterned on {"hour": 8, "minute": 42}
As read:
{"hour": 4, "minute": 23}
